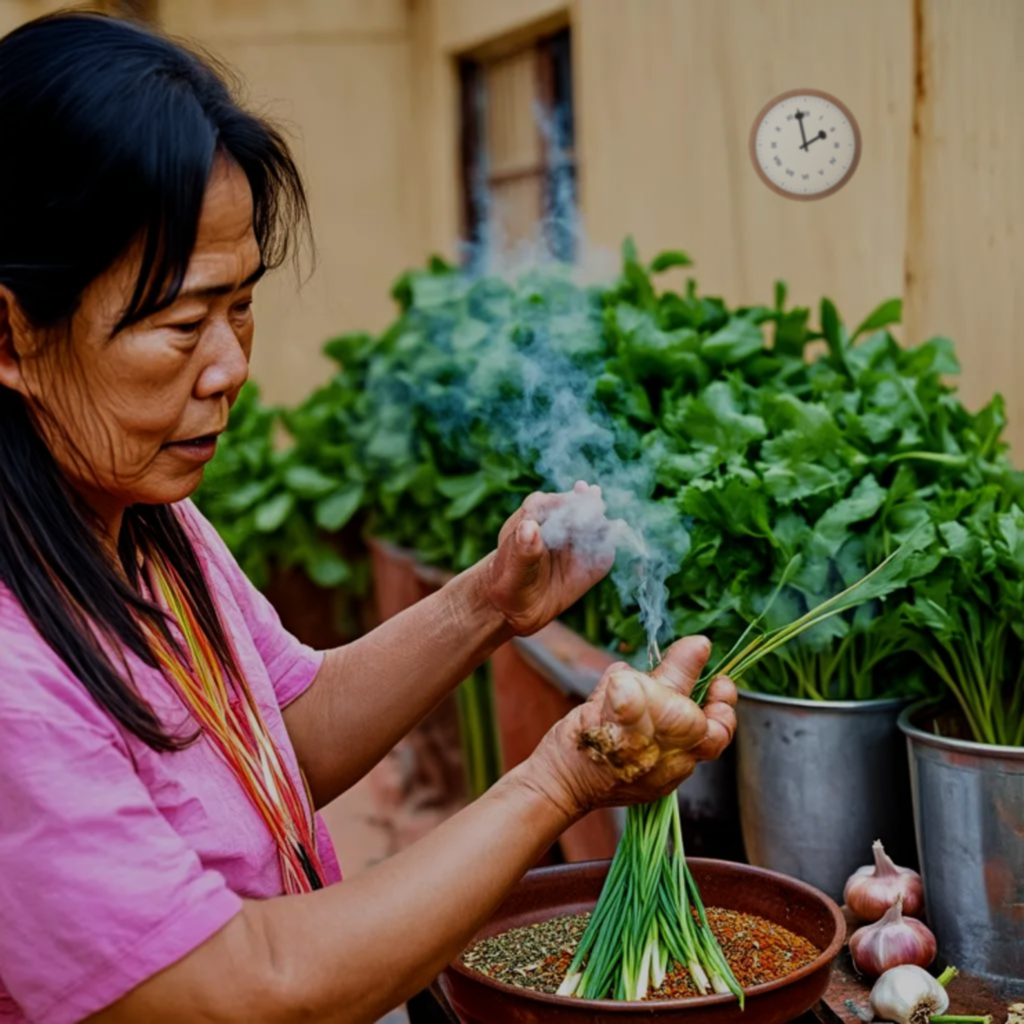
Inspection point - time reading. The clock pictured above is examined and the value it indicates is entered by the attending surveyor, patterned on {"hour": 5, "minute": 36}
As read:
{"hour": 1, "minute": 58}
